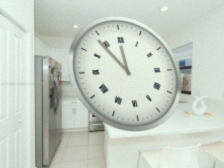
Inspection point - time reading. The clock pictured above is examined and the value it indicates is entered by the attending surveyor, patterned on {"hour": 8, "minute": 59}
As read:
{"hour": 11, "minute": 54}
